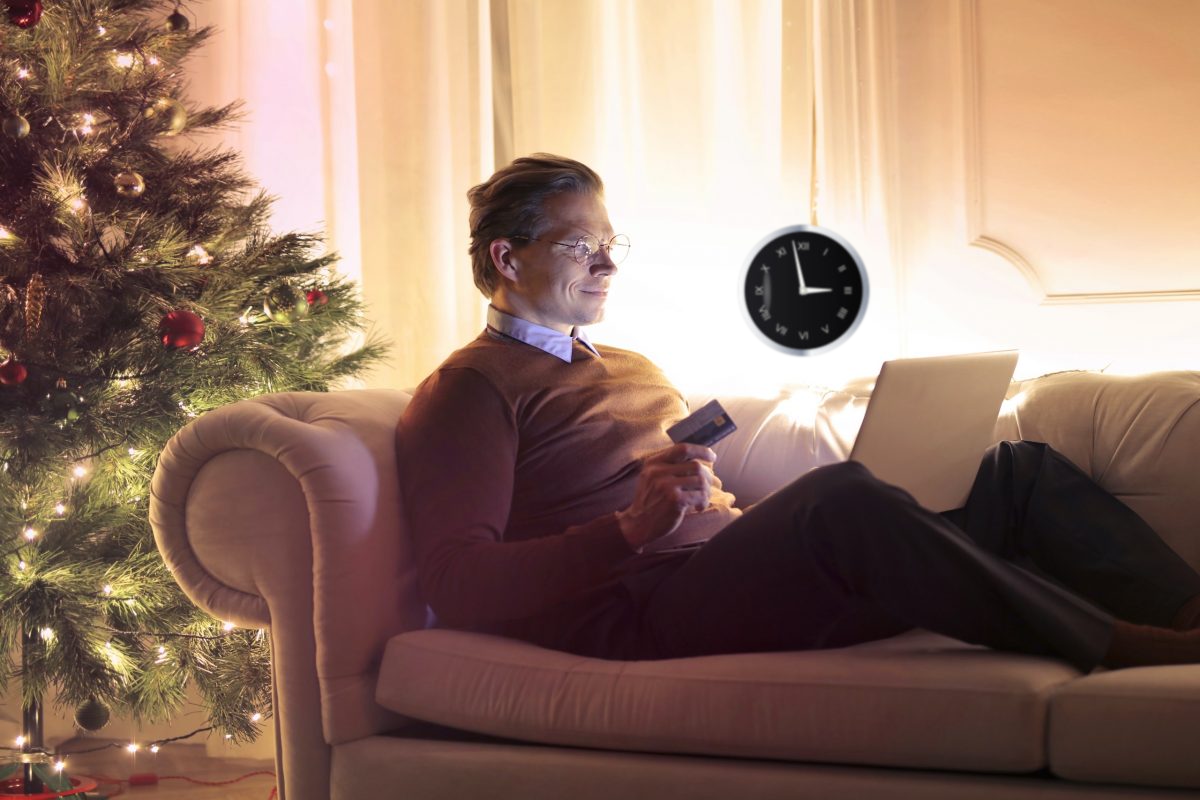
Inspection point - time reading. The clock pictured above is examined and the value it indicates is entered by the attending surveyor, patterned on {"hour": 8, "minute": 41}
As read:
{"hour": 2, "minute": 58}
